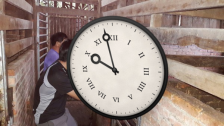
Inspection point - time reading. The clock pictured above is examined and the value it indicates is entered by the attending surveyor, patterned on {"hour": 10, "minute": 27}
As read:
{"hour": 9, "minute": 58}
